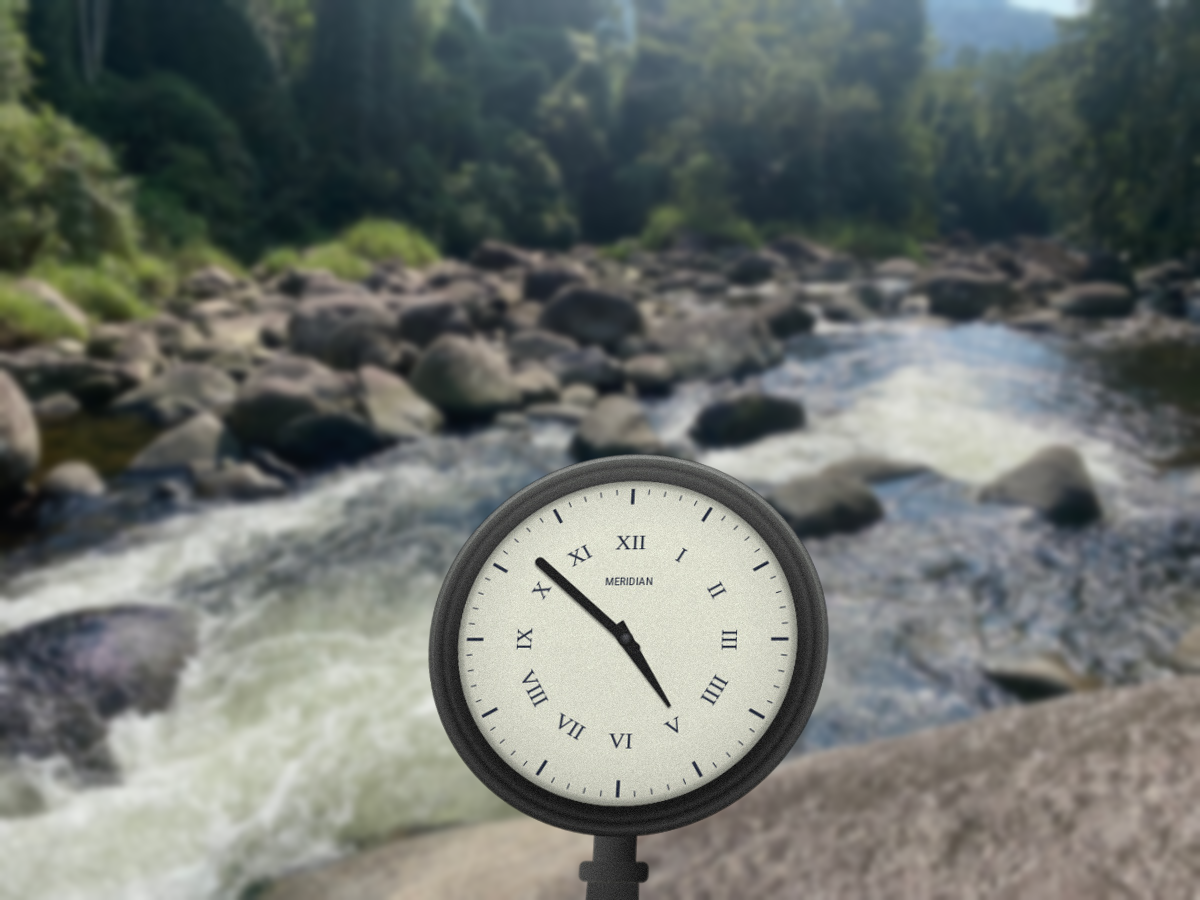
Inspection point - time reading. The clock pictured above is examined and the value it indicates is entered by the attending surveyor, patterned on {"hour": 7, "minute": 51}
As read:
{"hour": 4, "minute": 52}
